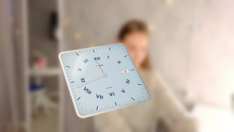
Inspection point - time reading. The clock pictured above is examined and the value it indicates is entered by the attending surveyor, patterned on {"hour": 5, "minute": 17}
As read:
{"hour": 11, "minute": 43}
